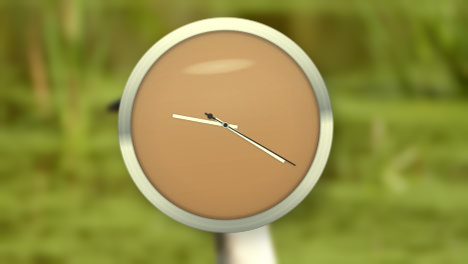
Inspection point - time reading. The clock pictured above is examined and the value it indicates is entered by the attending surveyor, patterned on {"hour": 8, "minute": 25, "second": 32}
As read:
{"hour": 9, "minute": 20, "second": 20}
